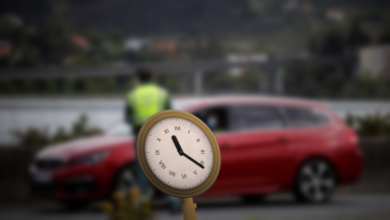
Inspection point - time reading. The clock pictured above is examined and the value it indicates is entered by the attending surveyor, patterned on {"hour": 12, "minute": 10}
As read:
{"hour": 11, "minute": 21}
